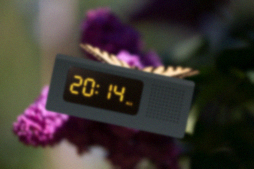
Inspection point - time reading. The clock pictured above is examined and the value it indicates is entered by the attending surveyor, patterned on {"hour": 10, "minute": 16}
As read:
{"hour": 20, "minute": 14}
